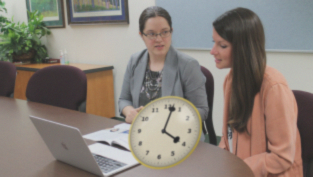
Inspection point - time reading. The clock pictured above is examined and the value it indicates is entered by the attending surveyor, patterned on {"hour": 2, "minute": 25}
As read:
{"hour": 4, "minute": 2}
